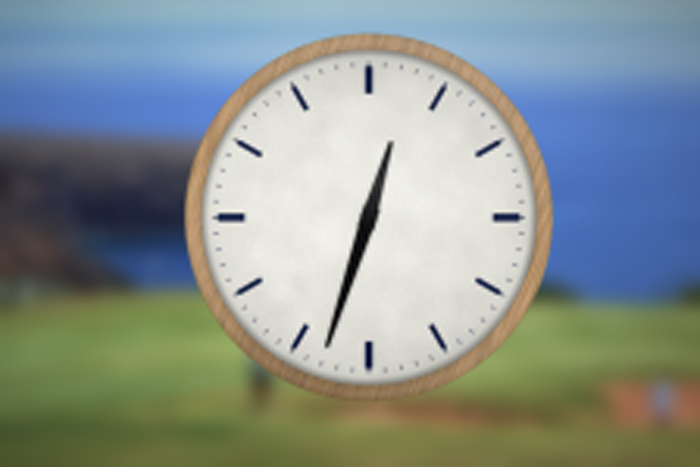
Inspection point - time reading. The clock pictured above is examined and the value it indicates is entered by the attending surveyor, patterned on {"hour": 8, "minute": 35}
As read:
{"hour": 12, "minute": 33}
